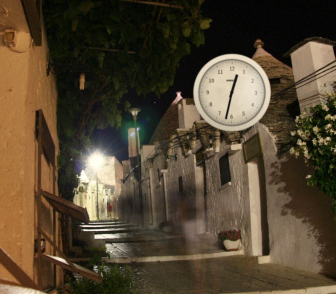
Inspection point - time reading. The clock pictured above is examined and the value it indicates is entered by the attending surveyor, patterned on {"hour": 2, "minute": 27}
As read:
{"hour": 12, "minute": 32}
